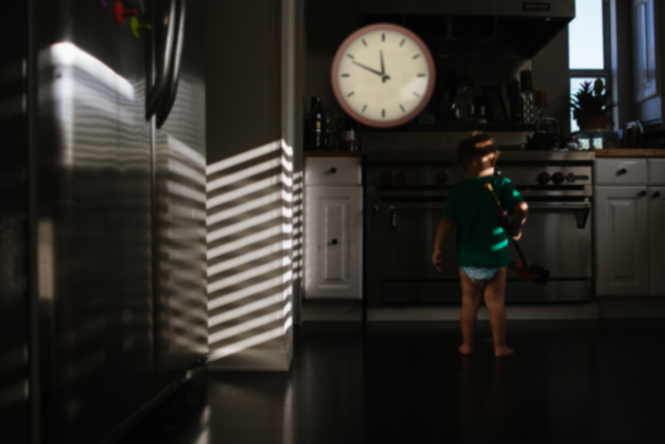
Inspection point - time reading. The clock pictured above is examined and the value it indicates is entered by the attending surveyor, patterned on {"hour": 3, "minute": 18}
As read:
{"hour": 11, "minute": 49}
